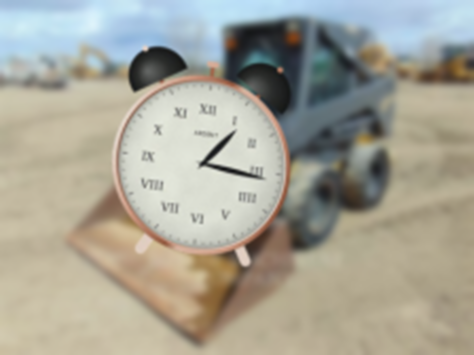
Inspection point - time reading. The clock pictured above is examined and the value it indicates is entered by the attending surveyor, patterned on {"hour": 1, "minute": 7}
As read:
{"hour": 1, "minute": 16}
